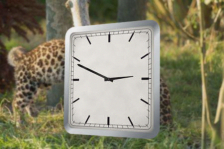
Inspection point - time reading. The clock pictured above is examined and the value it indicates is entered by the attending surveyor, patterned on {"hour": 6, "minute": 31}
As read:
{"hour": 2, "minute": 49}
